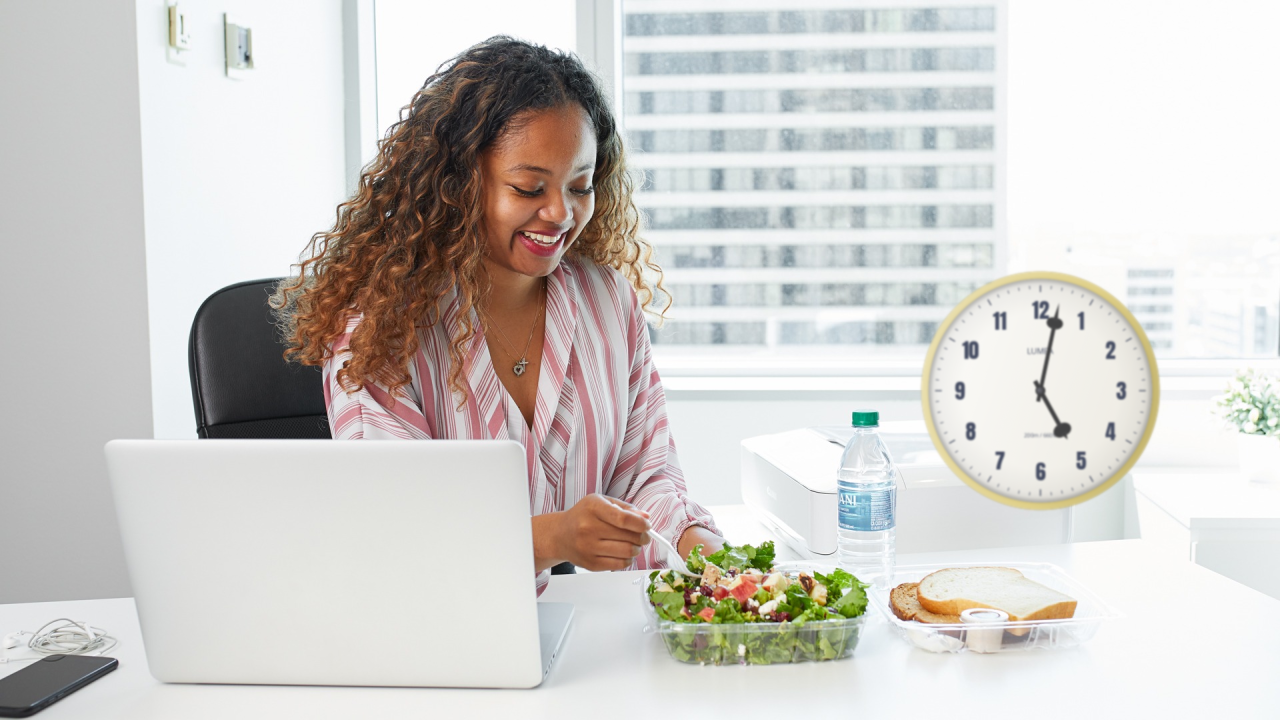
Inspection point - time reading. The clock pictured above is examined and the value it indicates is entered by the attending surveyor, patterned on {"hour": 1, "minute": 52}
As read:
{"hour": 5, "minute": 2}
